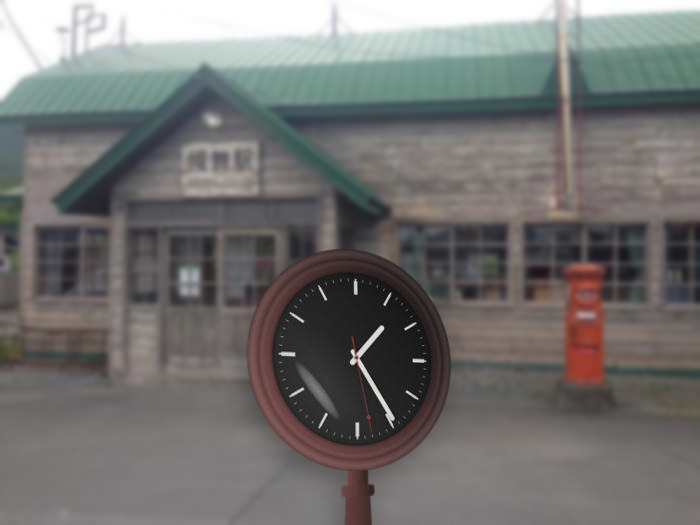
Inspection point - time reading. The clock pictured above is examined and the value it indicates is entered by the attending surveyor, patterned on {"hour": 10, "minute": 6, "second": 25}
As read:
{"hour": 1, "minute": 24, "second": 28}
